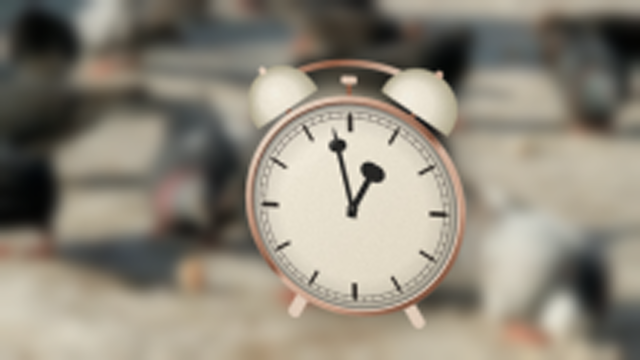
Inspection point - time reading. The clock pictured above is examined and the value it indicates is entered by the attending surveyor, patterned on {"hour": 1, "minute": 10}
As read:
{"hour": 12, "minute": 58}
